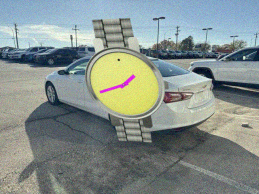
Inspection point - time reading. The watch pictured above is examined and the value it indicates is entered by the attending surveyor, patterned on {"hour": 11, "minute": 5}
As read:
{"hour": 1, "minute": 42}
